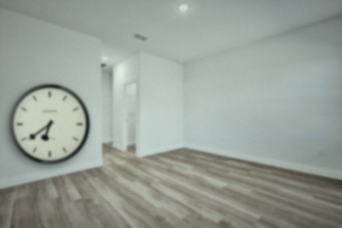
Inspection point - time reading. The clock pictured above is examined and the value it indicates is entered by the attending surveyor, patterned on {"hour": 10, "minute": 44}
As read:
{"hour": 6, "minute": 39}
